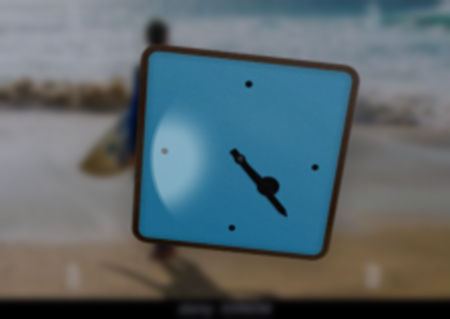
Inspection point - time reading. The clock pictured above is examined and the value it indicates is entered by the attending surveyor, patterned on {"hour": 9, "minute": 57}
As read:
{"hour": 4, "minute": 23}
